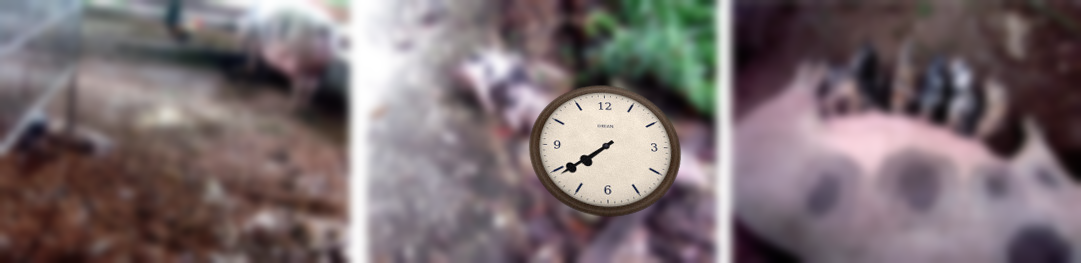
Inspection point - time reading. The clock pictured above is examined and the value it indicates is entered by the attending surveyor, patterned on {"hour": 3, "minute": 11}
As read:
{"hour": 7, "minute": 39}
